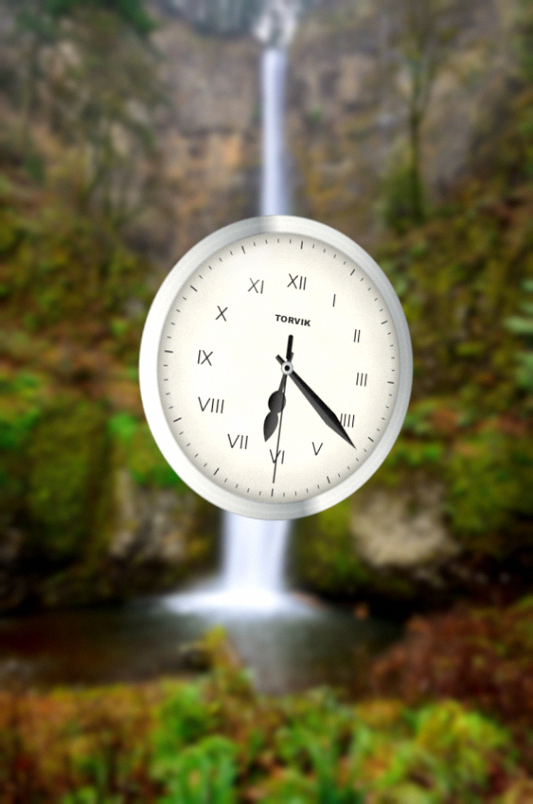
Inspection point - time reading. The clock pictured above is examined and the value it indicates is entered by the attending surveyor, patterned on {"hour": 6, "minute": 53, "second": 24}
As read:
{"hour": 6, "minute": 21, "second": 30}
